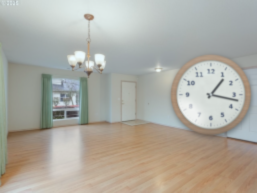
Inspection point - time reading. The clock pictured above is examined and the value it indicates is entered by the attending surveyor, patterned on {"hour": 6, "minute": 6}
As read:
{"hour": 1, "minute": 17}
